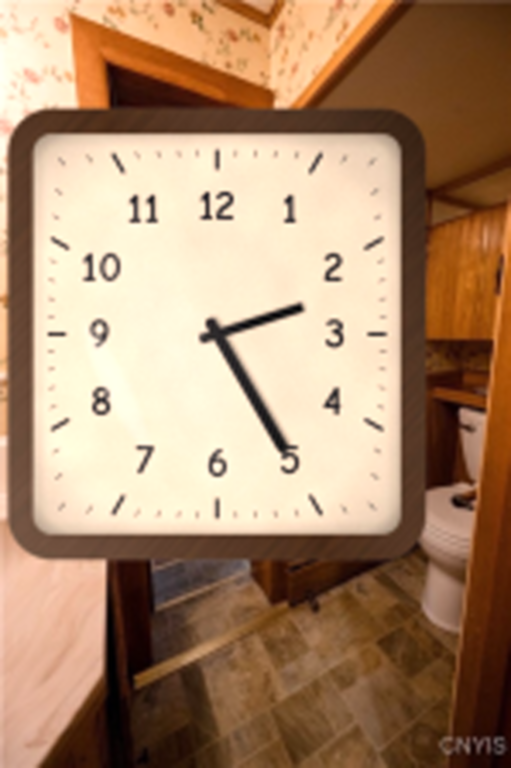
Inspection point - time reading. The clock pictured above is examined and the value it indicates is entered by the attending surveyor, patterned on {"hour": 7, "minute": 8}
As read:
{"hour": 2, "minute": 25}
